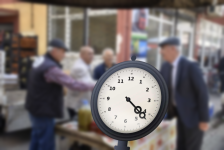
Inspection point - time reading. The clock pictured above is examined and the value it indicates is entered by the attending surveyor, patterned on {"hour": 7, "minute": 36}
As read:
{"hour": 4, "minute": 22}
